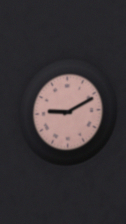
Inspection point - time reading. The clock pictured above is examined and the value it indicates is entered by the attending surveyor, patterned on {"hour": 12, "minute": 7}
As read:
{"hour": 9, "minute": 11}
